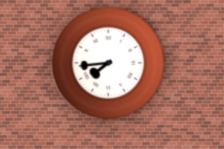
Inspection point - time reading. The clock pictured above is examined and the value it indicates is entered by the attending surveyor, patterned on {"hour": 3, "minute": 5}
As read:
{"hour": 7, "minute": 44}
